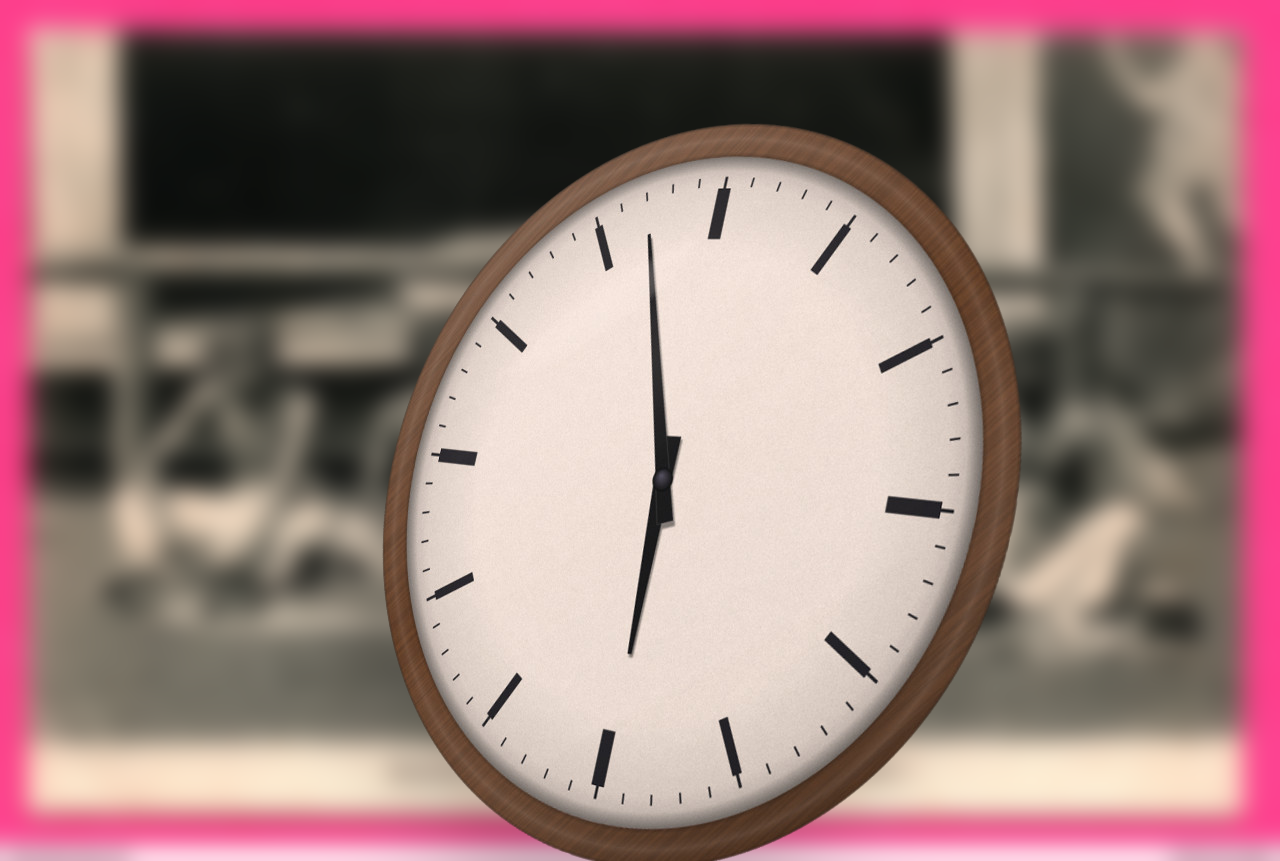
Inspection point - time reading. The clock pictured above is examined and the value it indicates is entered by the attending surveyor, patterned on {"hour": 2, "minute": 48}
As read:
{"hour": 5, "minute": 57}
